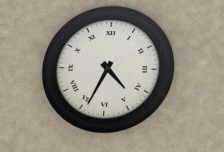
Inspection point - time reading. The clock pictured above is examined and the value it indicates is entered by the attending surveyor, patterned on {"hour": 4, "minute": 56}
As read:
{"hour": 4, "minute": 34}
